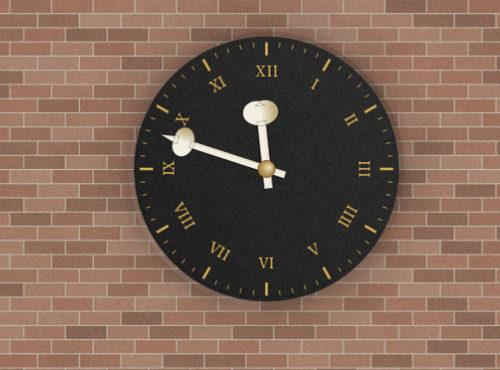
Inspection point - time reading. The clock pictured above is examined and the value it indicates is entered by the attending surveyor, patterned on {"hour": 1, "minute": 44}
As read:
{"hour": 11, "minute": 48}
